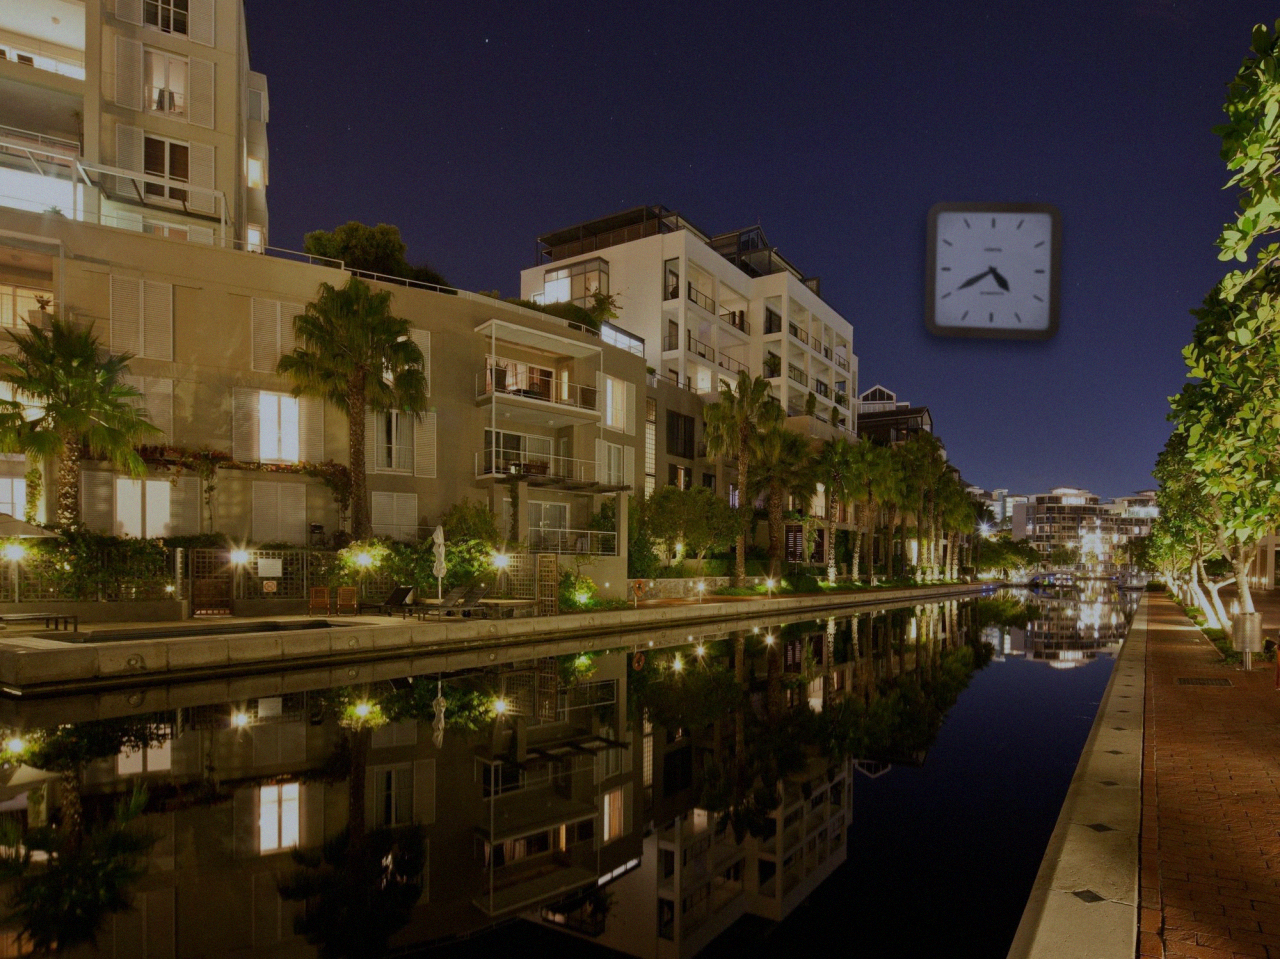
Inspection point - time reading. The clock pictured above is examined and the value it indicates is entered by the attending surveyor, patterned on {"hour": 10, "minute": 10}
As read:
{"hour": 4, "minute": 40}
